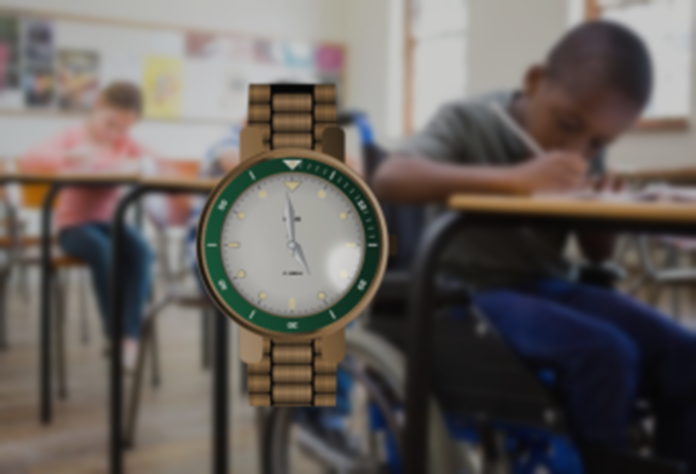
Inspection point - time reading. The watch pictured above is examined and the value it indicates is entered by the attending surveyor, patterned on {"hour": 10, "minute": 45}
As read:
{"hour": 4, "minute": 59}
